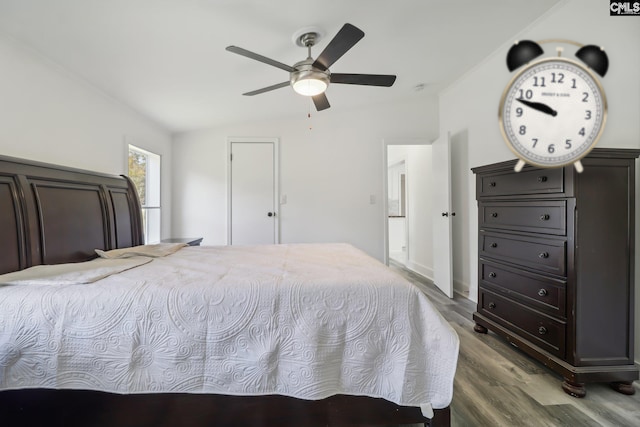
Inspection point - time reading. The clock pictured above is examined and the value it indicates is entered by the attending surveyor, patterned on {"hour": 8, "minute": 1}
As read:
{"hour": 9, "minute": 48}
